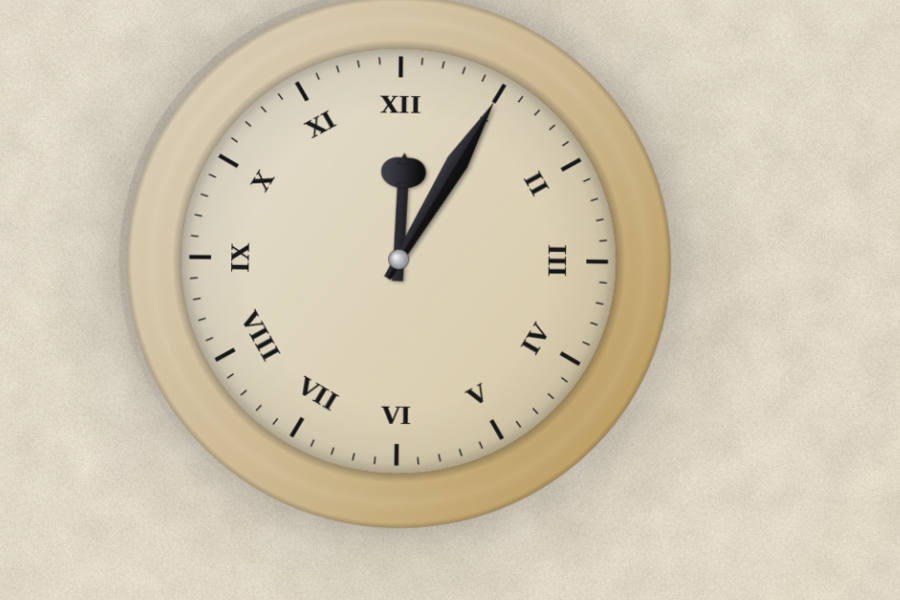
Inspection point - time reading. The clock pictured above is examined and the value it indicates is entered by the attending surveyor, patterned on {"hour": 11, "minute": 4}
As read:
{"hour": 12, "minute": 5}
